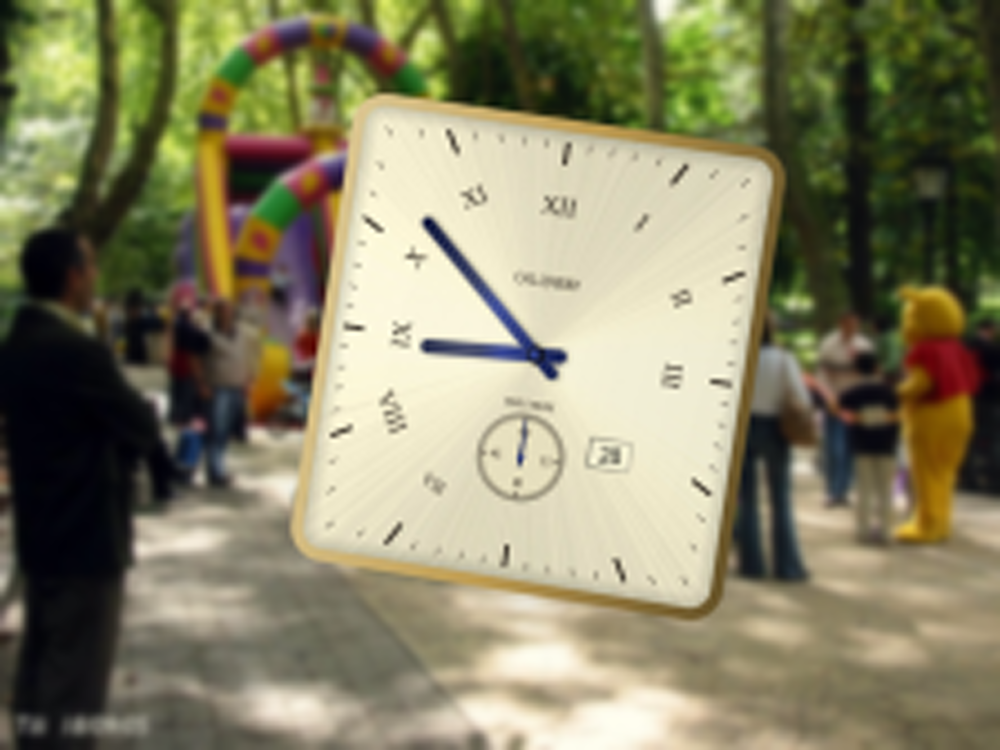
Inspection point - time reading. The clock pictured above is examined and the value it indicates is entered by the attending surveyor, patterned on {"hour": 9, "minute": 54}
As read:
{"hour": 8, "minute": 52}
